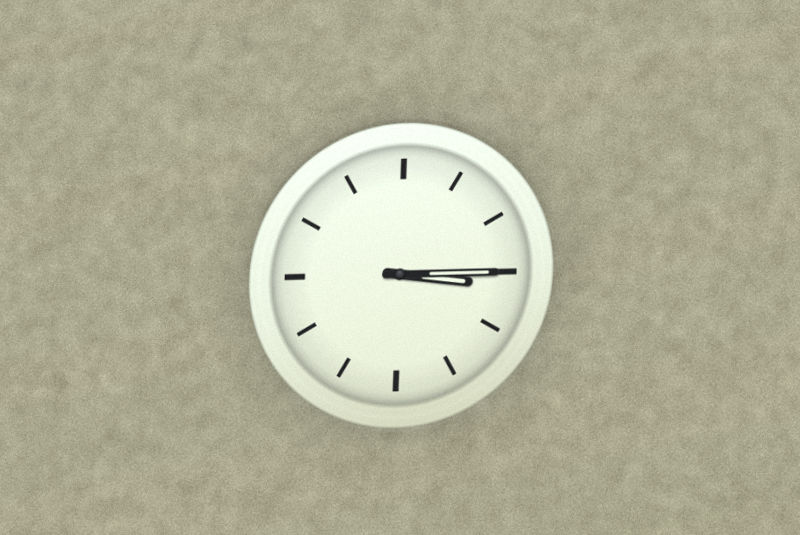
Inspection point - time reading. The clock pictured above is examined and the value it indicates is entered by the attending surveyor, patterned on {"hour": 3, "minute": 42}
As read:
{"hour": 3, "minute": 15}
